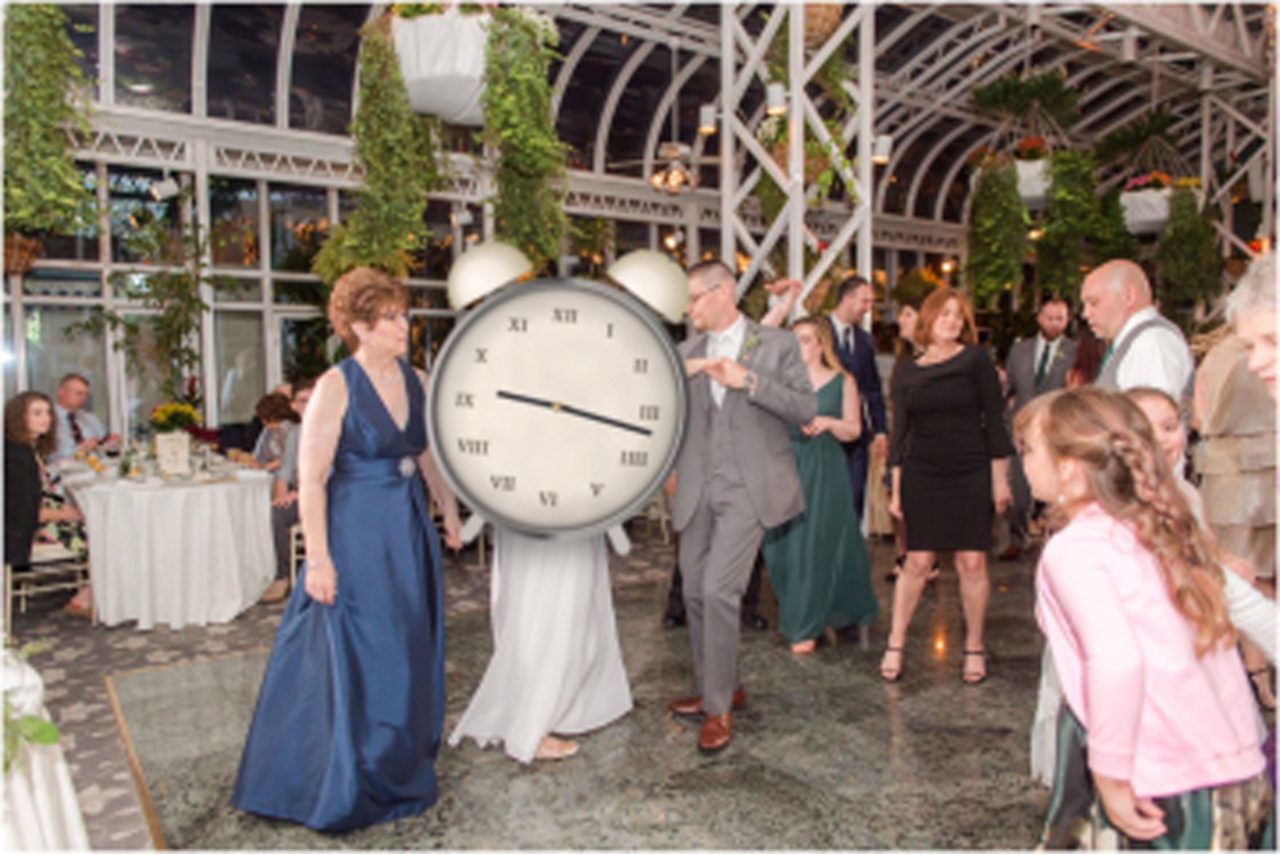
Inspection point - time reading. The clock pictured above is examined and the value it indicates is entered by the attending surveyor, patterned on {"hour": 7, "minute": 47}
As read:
{"hour": 9, "minute": 17}
